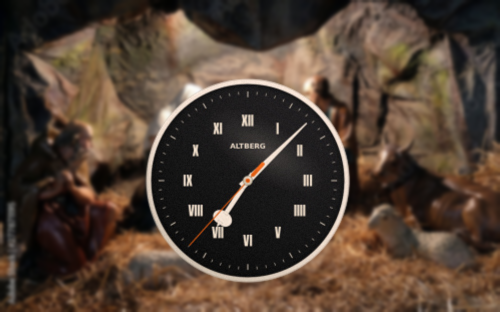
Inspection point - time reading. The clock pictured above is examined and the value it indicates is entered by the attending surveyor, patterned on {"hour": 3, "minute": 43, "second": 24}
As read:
{"hour": 7, "minute": 7, "second": 37}
